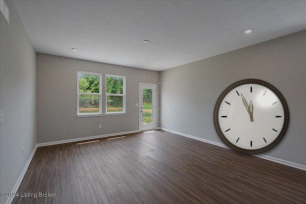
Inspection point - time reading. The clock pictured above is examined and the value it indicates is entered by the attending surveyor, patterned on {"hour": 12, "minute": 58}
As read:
{"hour": 11, "minute": 56}
